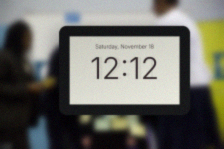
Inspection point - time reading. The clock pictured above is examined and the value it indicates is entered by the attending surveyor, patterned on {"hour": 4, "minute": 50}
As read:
{"hour": 12, "minute": 12}
